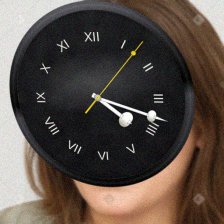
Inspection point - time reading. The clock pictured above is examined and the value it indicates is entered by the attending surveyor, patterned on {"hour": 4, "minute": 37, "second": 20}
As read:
{"hour": 4, "minute": 18, "second": 7}
